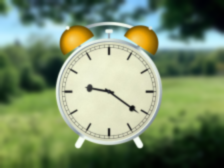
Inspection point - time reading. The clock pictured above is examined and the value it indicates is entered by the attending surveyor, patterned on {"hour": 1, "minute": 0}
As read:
{"hour": 9, "minute": 21}
